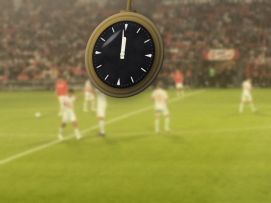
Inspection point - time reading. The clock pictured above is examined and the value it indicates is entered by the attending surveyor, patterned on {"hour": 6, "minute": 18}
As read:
{"hour": 11, "minute": 59}
